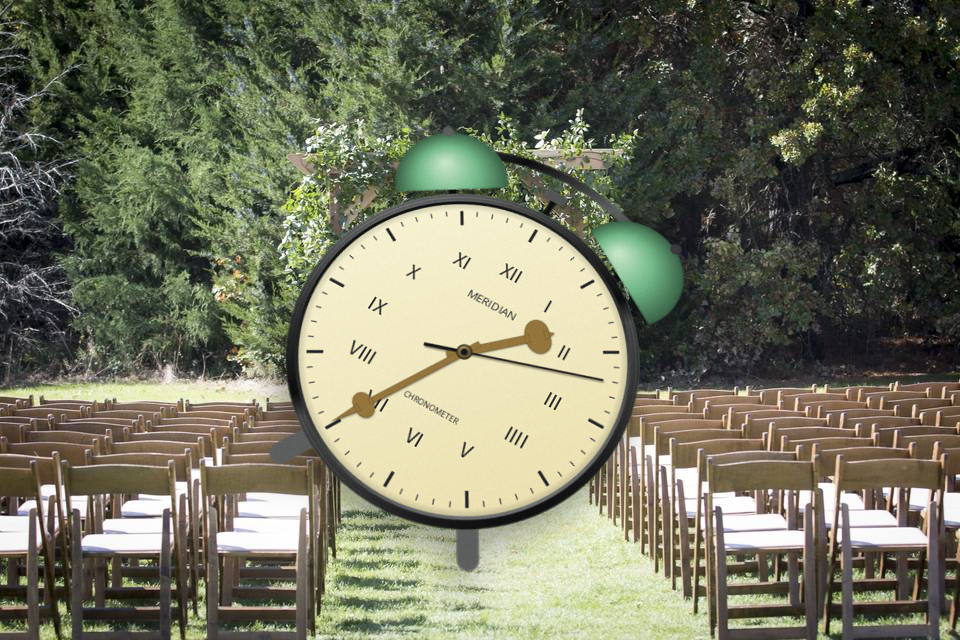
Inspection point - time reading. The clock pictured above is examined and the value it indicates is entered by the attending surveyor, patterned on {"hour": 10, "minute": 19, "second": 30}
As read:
{"hour": 1, "minute": 35, "second": 12}
